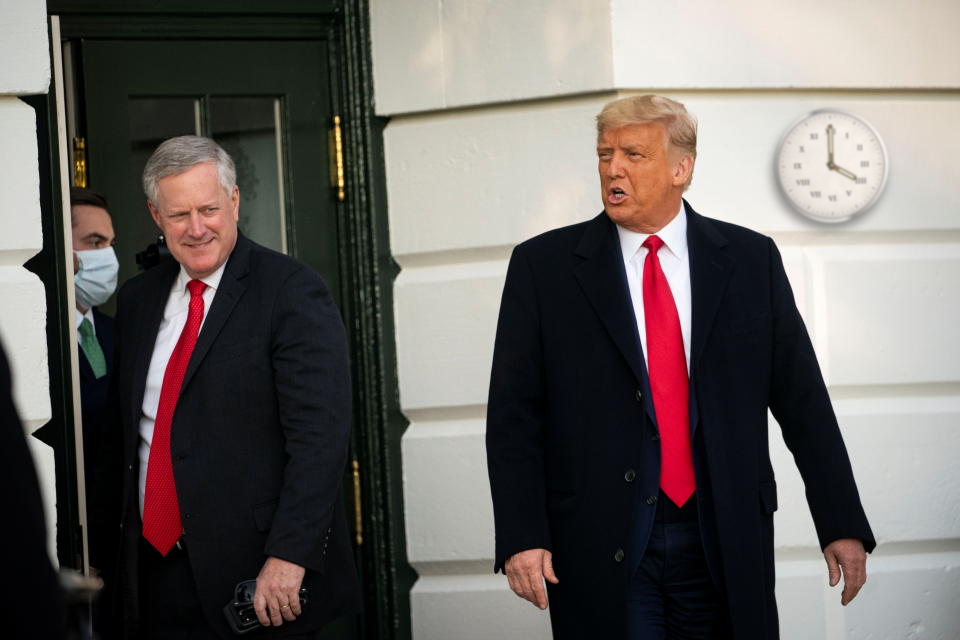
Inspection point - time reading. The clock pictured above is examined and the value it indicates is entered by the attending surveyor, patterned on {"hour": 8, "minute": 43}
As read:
{"hour": 4, "minute": 0}
